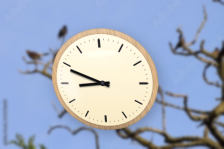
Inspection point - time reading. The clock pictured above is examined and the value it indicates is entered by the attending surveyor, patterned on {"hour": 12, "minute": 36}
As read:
{"hour": 8, "minute": 49}
